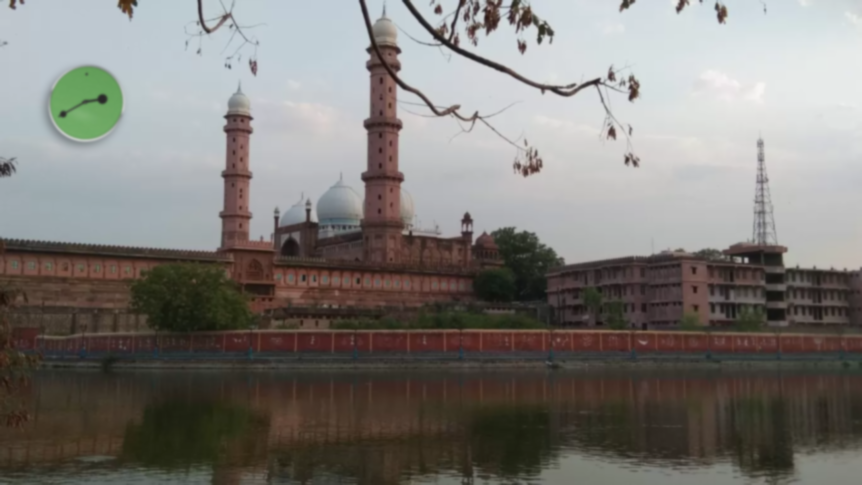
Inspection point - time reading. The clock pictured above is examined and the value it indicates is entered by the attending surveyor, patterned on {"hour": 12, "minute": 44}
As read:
{"hour": 2, "minute": 40}
